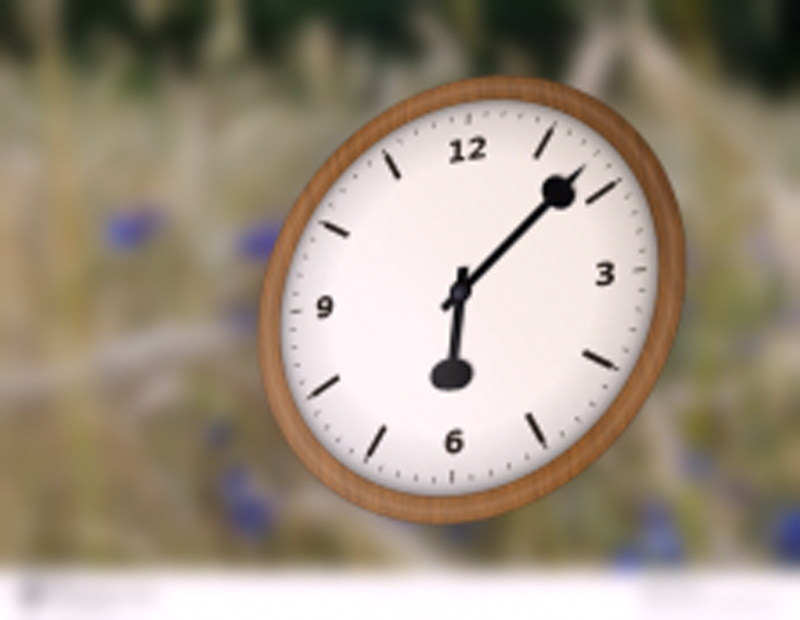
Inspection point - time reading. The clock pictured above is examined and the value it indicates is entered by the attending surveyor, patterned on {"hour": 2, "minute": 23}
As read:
{"hour": 6, "minute": 8}
